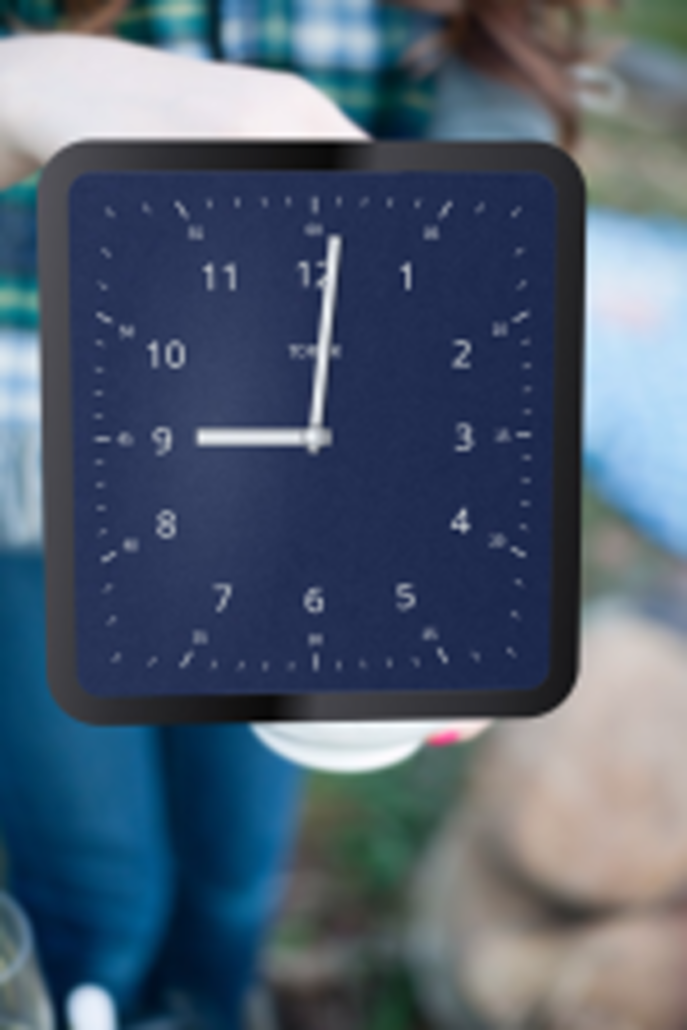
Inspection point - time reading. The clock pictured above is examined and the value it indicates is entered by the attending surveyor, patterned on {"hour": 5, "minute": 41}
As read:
{"hour": 9, "minute": 1}
